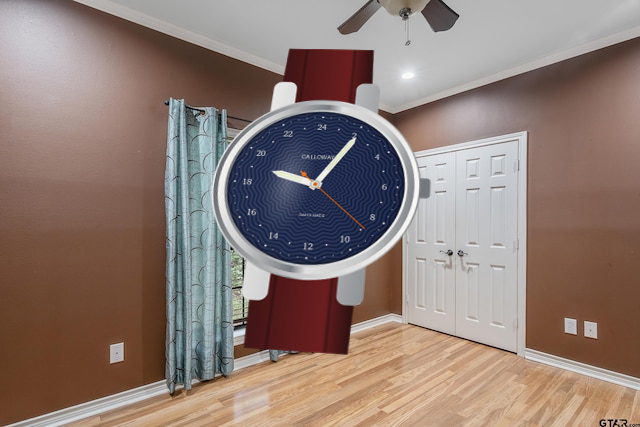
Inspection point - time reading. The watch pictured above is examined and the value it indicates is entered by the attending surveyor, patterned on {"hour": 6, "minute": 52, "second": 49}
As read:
{"hour": 19, "minute": 5, "second": 22}
